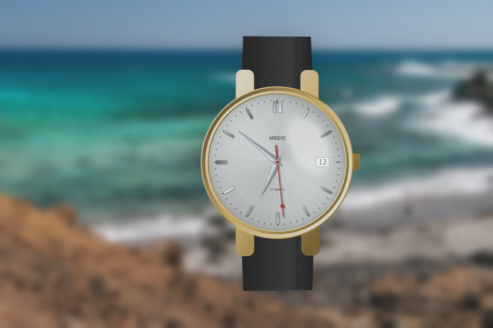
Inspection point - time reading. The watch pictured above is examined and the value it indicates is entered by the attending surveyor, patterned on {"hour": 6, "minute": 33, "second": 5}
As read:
{"hour": 6, "minute": 51, "second": 29}
